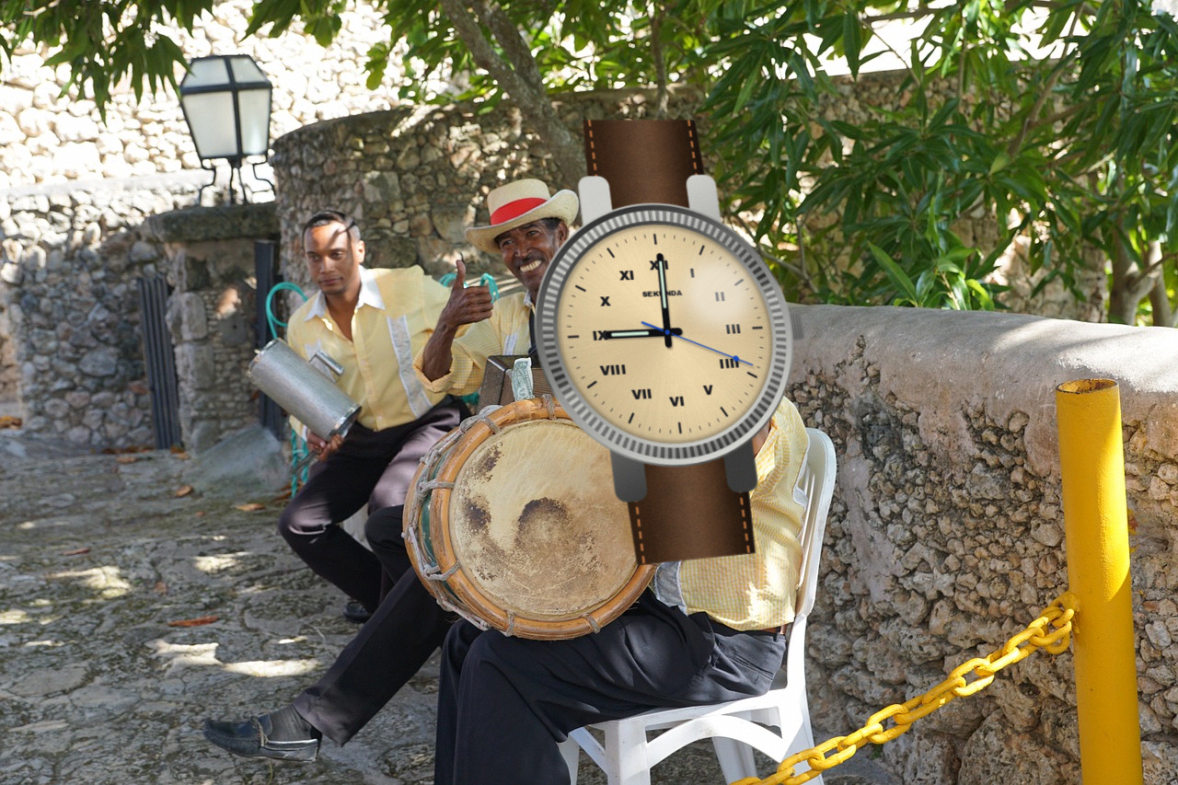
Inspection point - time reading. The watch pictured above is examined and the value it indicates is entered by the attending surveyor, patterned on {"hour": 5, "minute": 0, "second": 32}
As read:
{"hour": 9, "minute": 0, "second": 19}
